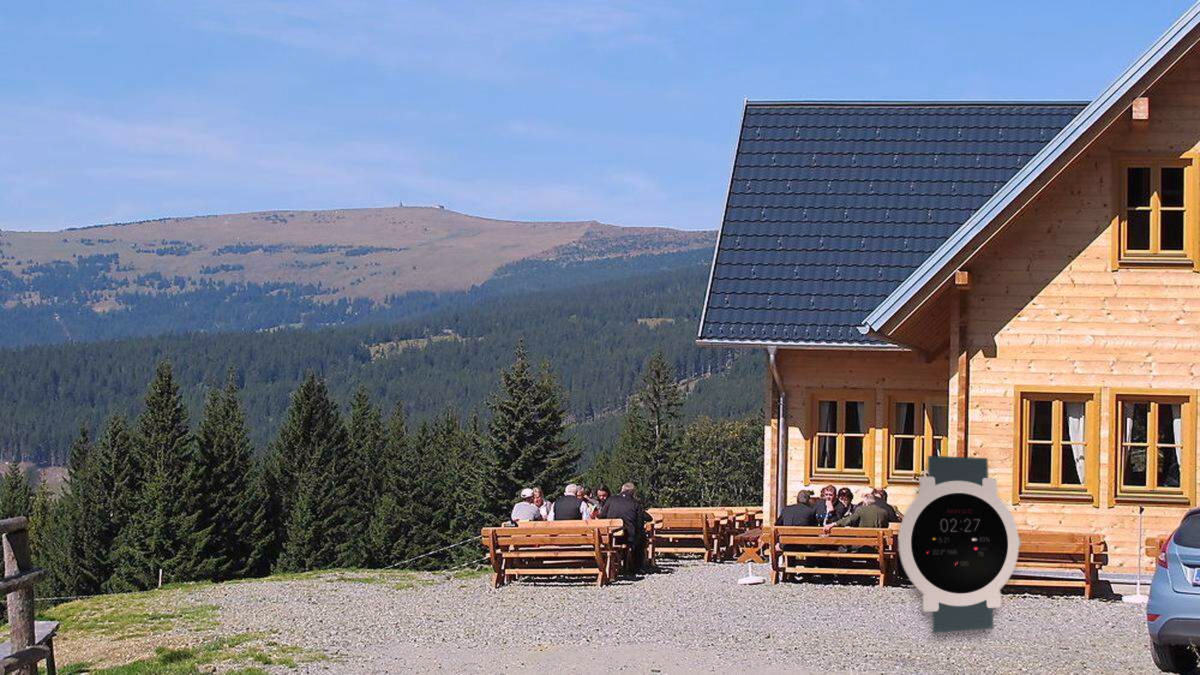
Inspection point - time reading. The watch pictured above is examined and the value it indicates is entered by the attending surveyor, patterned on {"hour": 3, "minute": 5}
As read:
{"hour": 2, "minute": 27}
